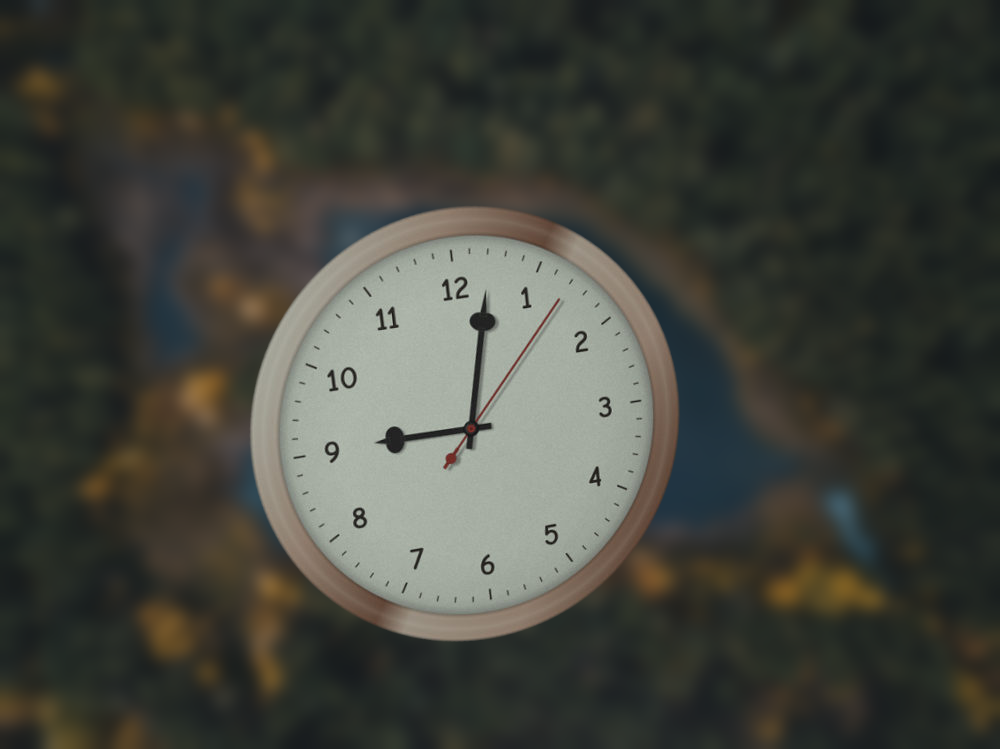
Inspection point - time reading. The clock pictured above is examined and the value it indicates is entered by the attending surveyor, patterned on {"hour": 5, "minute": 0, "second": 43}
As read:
{"hour": 9, "minute": 2, "second": 7}
